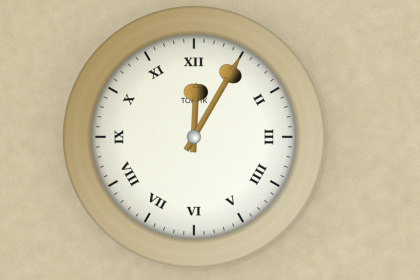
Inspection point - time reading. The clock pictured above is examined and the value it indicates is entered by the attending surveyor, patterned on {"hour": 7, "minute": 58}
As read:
{"hour": 12, "minute": 5}
